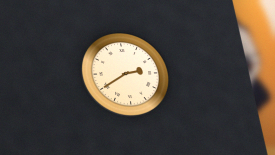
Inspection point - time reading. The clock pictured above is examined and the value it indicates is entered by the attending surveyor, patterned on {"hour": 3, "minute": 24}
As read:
{"hour": 2, "minute": 40}
